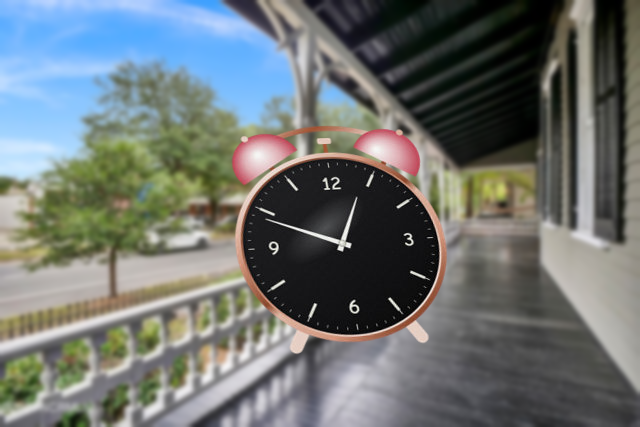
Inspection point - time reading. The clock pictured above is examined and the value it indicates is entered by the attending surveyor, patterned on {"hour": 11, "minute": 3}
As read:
{"hour": 12, "minute": 49}
